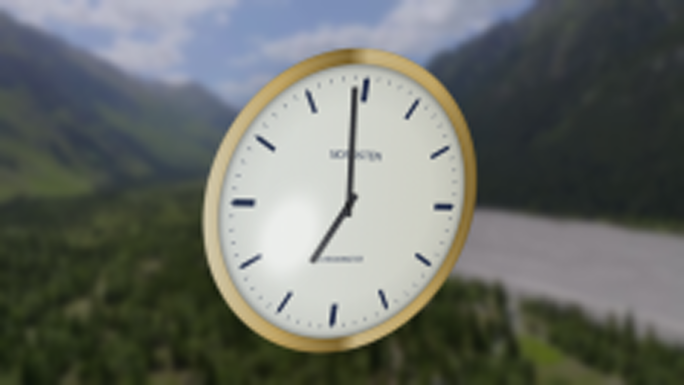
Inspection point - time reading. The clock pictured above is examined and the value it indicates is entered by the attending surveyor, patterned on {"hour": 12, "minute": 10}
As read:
{"hour": 6, "minute": 59}
